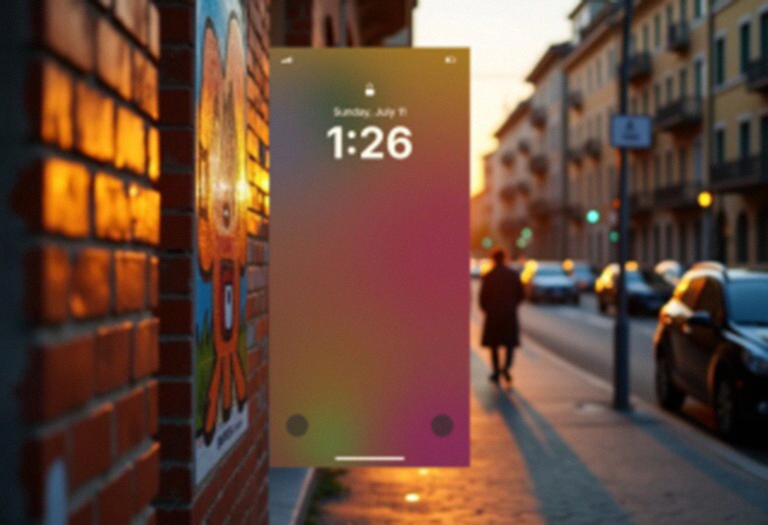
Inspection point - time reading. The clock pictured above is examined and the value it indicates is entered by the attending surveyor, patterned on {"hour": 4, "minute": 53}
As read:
{"hour": 1, "minute": 26}
